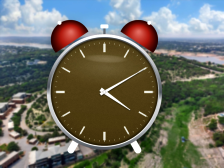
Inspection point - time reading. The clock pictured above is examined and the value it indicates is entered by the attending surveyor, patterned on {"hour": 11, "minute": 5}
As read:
{"hour": 4, "minute": 10}
